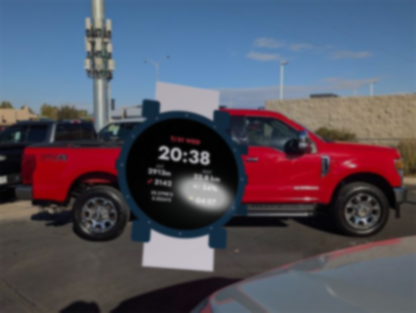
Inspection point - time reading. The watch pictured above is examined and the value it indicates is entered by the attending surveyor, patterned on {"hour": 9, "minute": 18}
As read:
{"hour": 20, "minute": 38}
